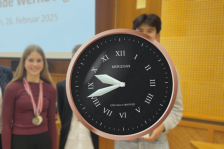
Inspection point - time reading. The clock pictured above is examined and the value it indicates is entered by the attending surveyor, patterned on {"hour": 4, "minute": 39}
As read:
{"hour": 9, "minute": 42}
